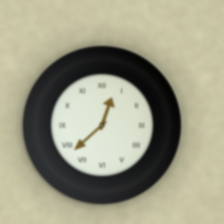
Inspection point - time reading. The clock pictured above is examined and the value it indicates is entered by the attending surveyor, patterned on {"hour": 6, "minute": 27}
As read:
{"hour": 12, "minute": 38}
